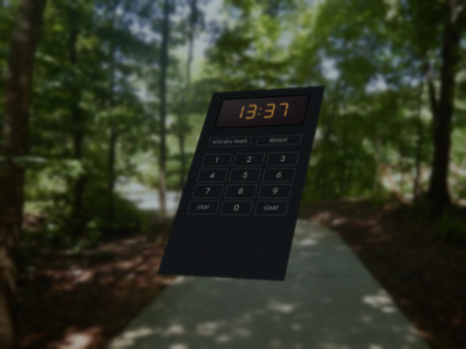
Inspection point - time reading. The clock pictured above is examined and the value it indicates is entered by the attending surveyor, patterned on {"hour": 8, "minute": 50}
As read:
{"hour": 13, "minute": 37}
